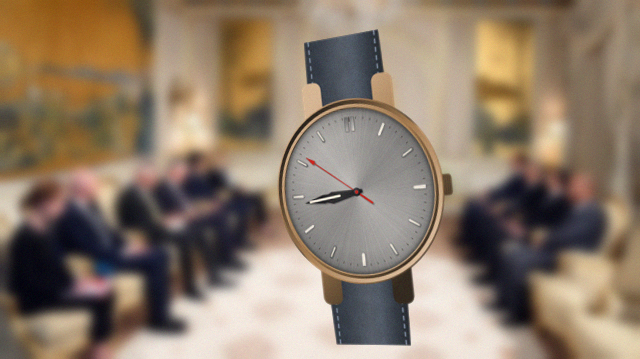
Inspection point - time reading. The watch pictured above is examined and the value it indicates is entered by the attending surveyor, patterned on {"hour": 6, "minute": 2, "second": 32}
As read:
{"hour": 8, "minute": 43, "second": 51}
